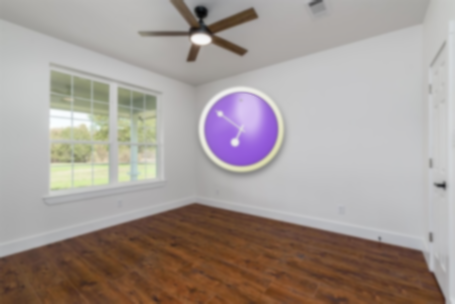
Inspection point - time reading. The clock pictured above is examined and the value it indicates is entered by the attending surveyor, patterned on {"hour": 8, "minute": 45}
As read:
{"hour": 6, "minute": 51}
